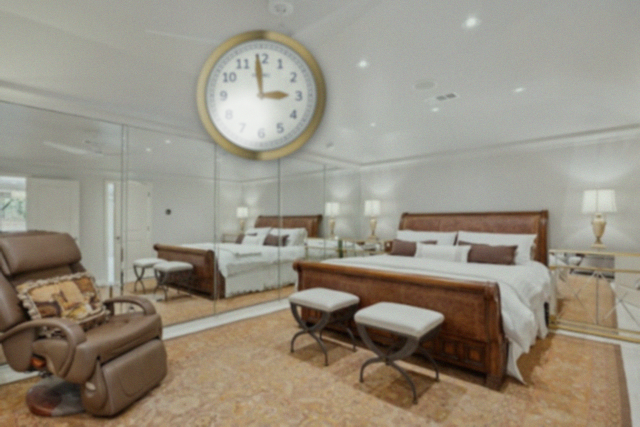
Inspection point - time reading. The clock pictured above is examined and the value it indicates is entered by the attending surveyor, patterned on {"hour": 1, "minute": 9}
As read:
{"hour": 2, "minute": 59}
